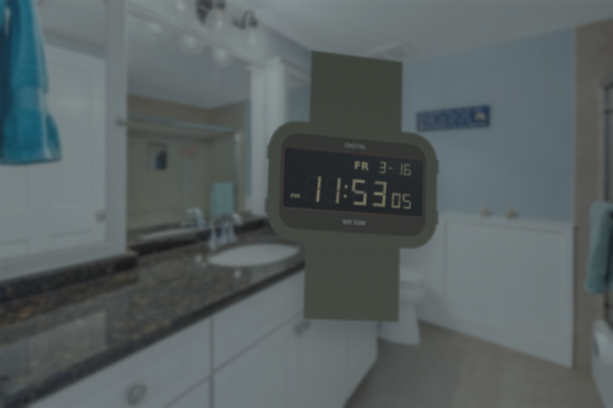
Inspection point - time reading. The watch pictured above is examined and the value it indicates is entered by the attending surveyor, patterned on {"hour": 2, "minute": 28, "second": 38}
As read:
{"hour": 11, "minute": 53, "second": 5}
